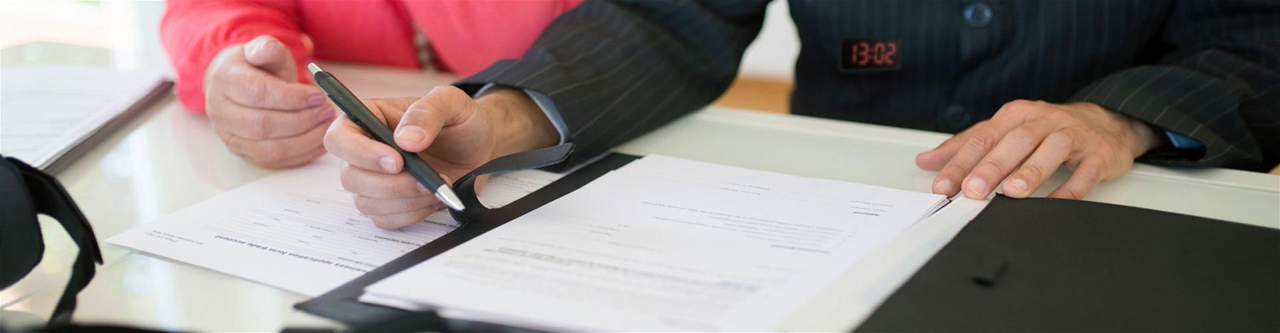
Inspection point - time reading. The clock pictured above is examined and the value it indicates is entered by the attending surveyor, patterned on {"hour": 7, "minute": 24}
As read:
{"hour": 13, "minute": 2}
